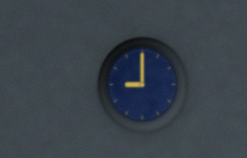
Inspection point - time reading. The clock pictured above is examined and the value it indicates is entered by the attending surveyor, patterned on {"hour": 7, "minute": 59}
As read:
{"hour": 9, "minute": 0}
